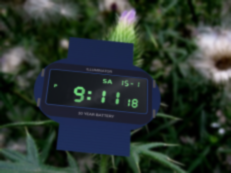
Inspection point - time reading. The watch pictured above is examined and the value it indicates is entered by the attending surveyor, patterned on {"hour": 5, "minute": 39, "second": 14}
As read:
{"hour": 9, "minute": 11, "second": 18}
